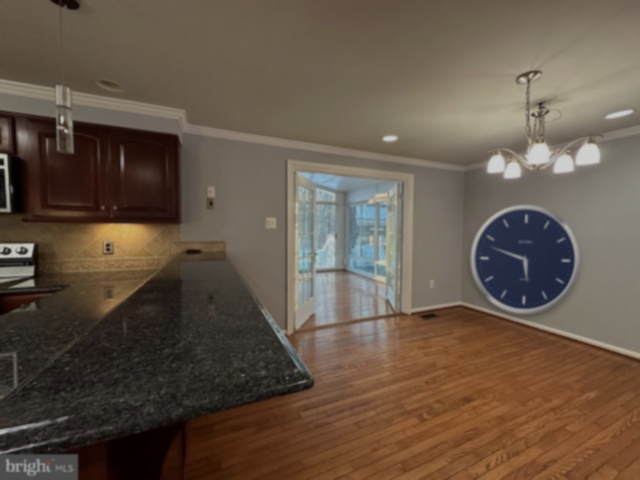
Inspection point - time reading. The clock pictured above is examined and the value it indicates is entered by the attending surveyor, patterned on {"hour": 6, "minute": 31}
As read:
{"hour": 5, "minute": 48}
